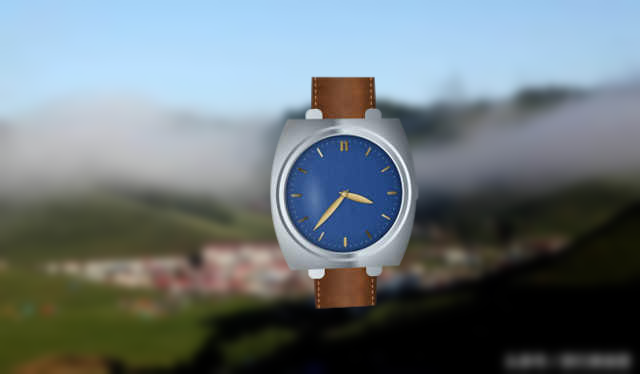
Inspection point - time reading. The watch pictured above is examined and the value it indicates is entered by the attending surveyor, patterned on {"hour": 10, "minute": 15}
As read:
{"hour": 3, "minute": 37}
